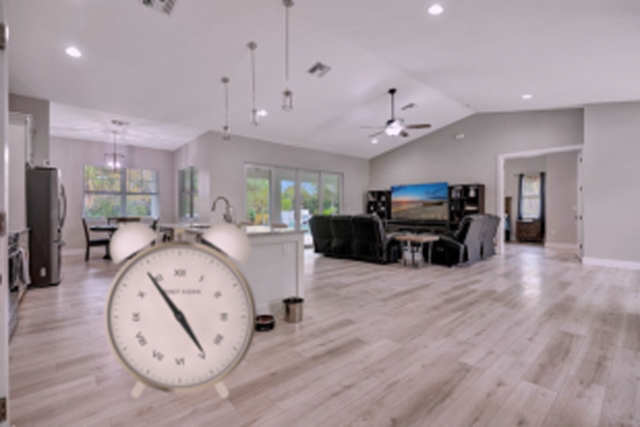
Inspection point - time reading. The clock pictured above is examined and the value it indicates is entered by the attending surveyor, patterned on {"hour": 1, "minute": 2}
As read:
{"hour": 4, "minute": 54}
